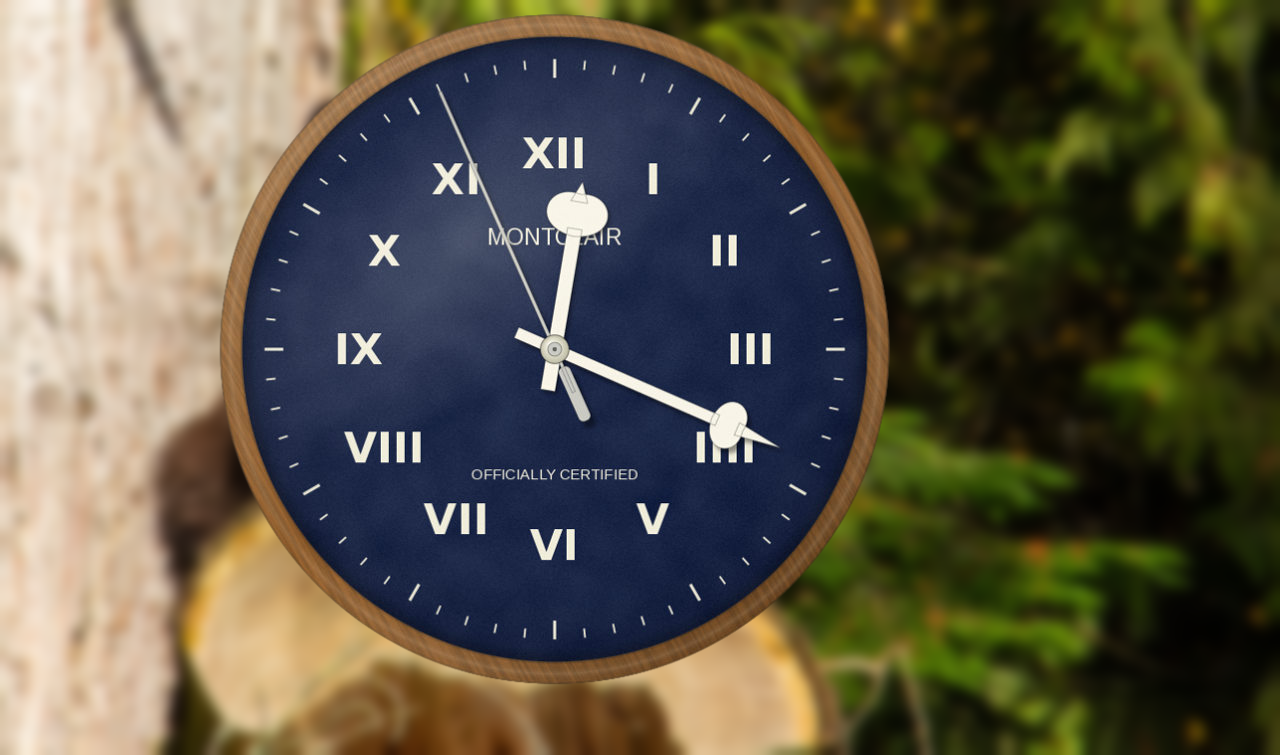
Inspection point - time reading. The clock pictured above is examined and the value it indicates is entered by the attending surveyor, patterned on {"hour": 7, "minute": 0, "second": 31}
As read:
{"hour": 12, "minute": 18, "second": 56}
